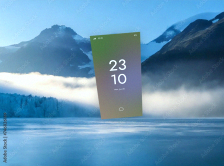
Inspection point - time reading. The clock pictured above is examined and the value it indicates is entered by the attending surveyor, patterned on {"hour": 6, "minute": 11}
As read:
{"hour": 23, "minute": 10}
